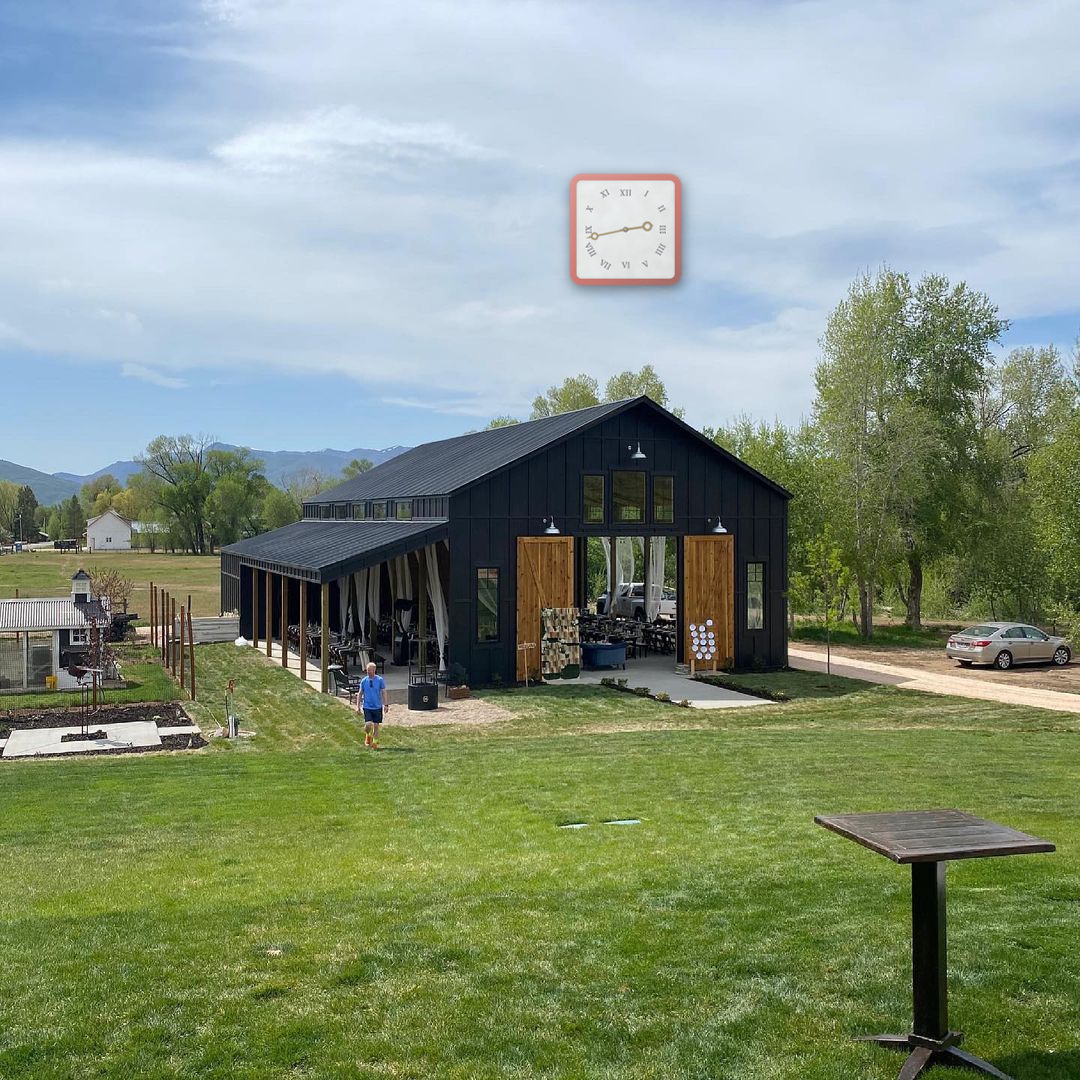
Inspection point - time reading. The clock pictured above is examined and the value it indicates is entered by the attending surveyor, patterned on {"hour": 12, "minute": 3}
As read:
{"hour": 2, "minute": 43}
